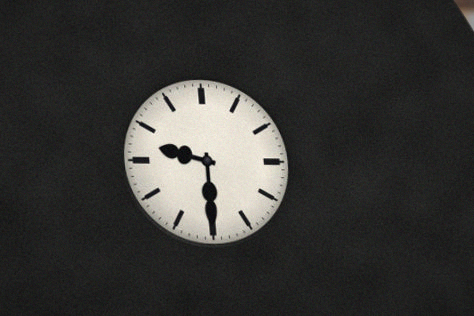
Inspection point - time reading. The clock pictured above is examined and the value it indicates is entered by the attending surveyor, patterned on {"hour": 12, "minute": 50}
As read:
{"hour": 9, "minute": 30}
